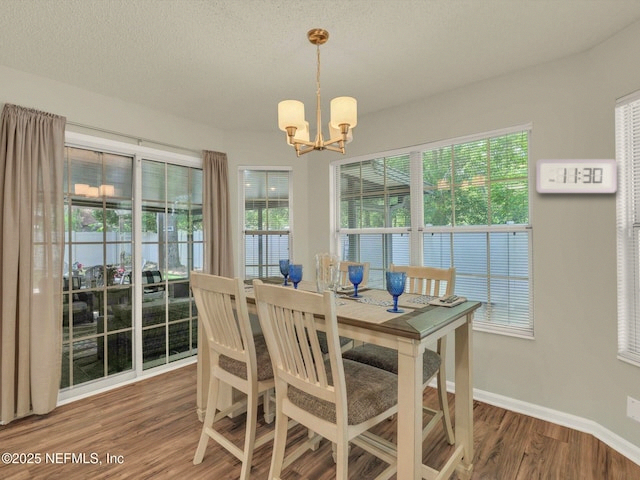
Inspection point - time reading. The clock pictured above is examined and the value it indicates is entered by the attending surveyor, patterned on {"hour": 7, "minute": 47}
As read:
{"hour": 11, "minute": 30}
